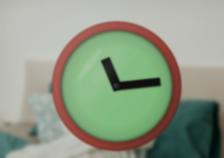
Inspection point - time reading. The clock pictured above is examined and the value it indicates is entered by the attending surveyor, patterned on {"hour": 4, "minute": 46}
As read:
{"hour": 11, "minute": 14}
